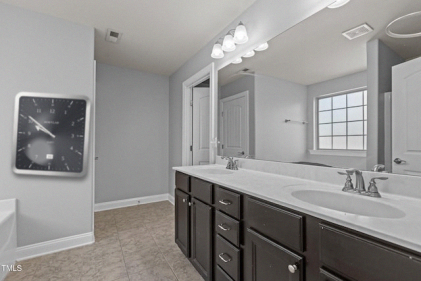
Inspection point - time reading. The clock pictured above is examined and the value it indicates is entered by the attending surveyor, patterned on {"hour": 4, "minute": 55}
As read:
{"hour": 9, "minute": 51}
